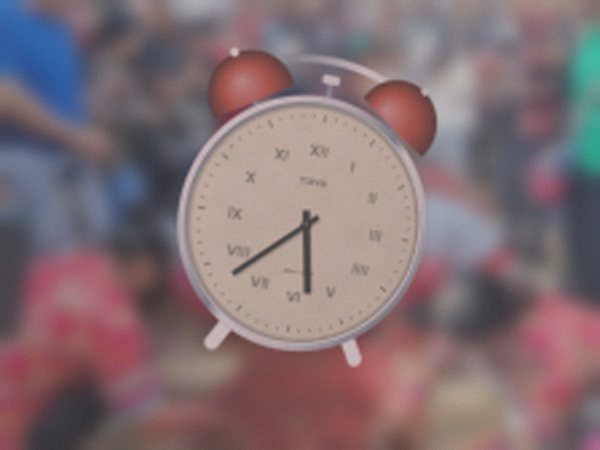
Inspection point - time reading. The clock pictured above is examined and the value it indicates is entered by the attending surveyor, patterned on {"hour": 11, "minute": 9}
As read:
{"hour": 5, "minute": 38}
